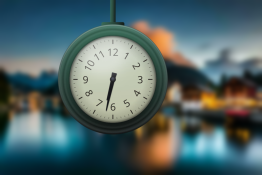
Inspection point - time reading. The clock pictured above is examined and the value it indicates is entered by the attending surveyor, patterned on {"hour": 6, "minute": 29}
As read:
{"hour": 6, "minute": 32}
